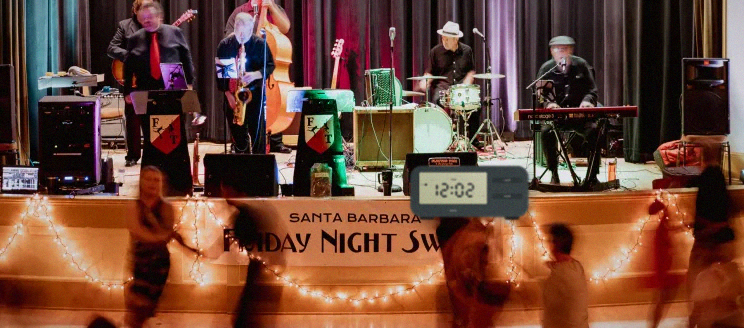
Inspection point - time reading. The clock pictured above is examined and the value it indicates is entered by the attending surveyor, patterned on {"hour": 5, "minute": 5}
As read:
{"hour": 12, "minute": 2}
